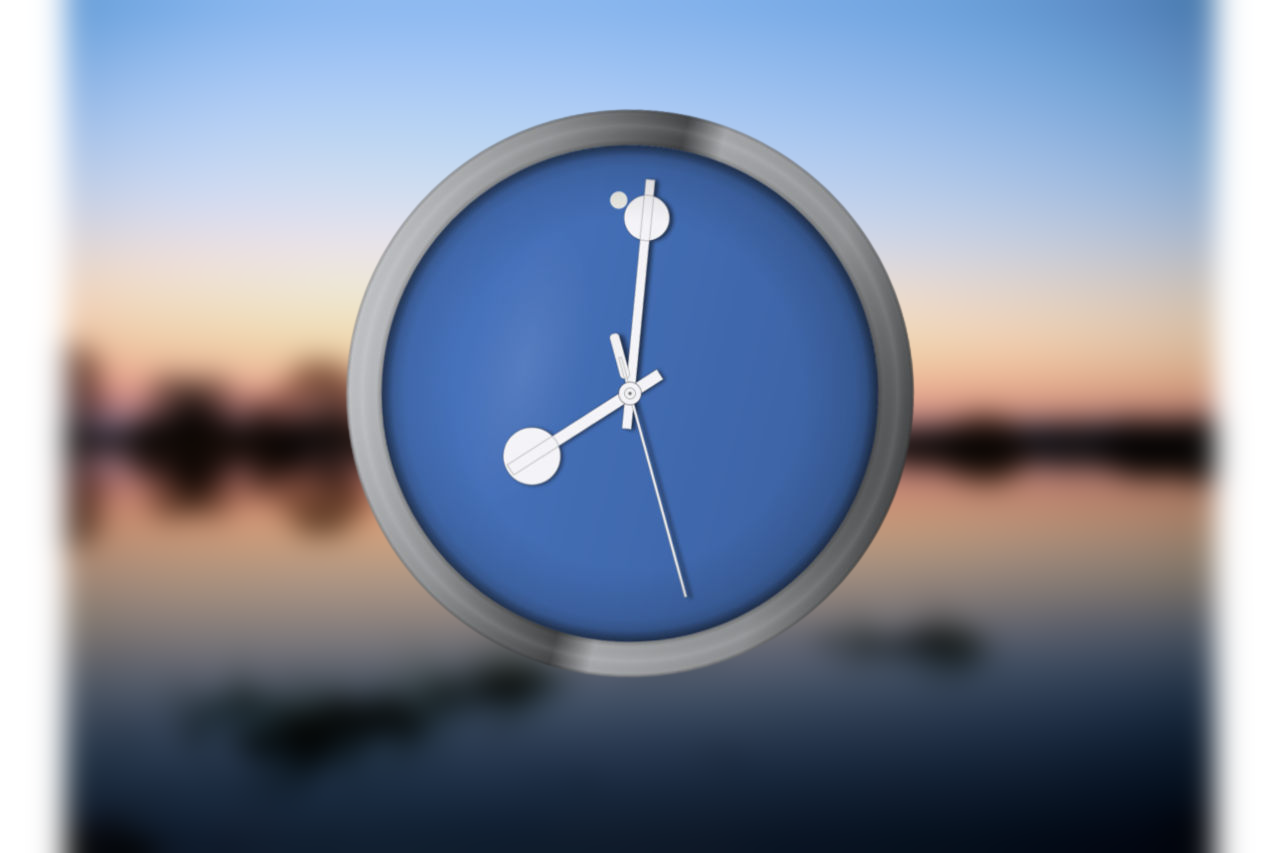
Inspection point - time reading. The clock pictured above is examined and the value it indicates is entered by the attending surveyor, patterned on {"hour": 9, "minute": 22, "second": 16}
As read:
{"hour": 8, "minute": 1, "second": 28}
